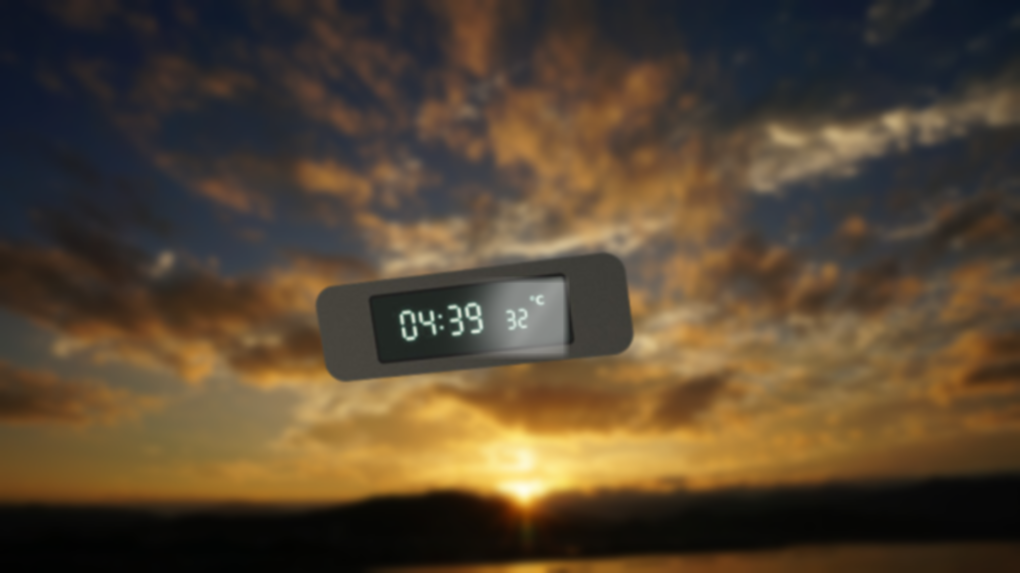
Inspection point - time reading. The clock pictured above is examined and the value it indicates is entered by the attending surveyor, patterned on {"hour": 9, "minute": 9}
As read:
{"hour": 4, "minute": 39}
